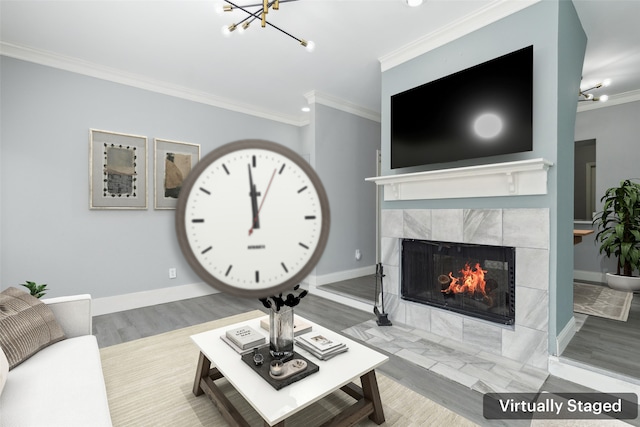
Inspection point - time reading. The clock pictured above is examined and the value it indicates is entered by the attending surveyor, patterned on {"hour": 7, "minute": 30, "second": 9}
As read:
{"hour": 11, "minute": 59, "second": 4}
